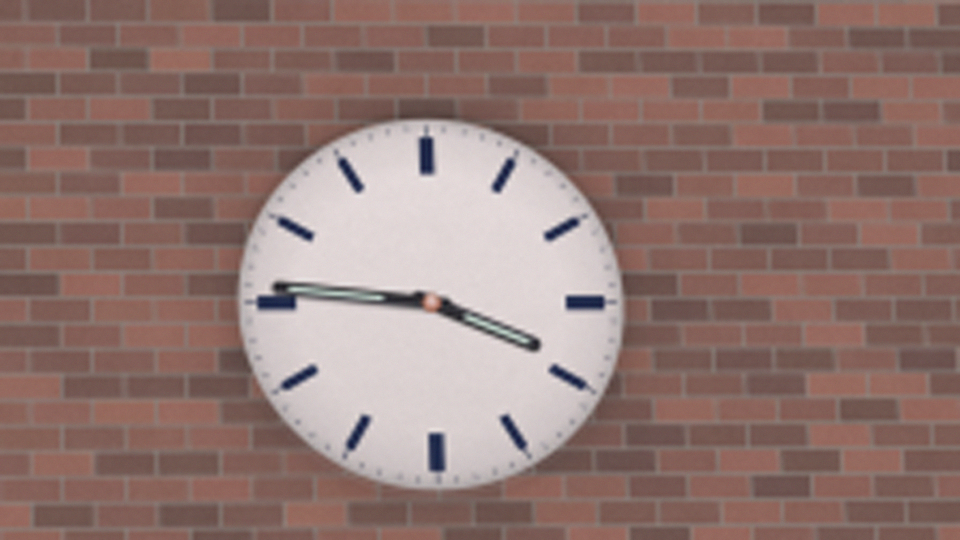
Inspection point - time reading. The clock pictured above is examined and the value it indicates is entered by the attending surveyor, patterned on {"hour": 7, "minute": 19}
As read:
{"hour": 3, "minute": 46}
